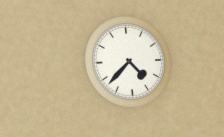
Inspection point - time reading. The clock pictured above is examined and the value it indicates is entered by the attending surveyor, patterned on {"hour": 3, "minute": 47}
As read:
{"hour": 4, "minute": 38}
